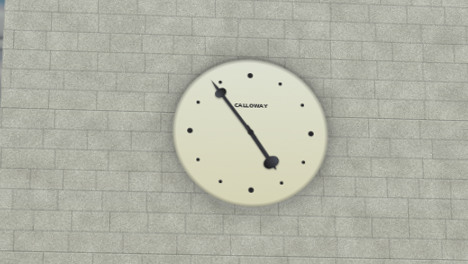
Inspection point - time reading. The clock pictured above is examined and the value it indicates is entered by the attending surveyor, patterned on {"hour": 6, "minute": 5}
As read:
{"hour": 4, "minute": 54}
